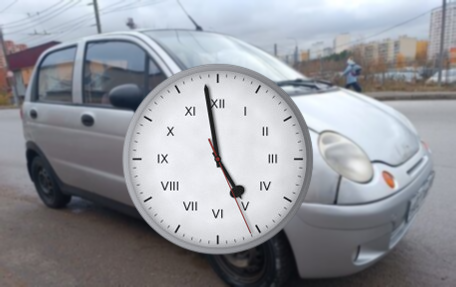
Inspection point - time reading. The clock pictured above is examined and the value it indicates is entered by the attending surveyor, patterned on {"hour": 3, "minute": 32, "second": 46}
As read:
{"hour": 4, "minute": 58, "second": 26}
